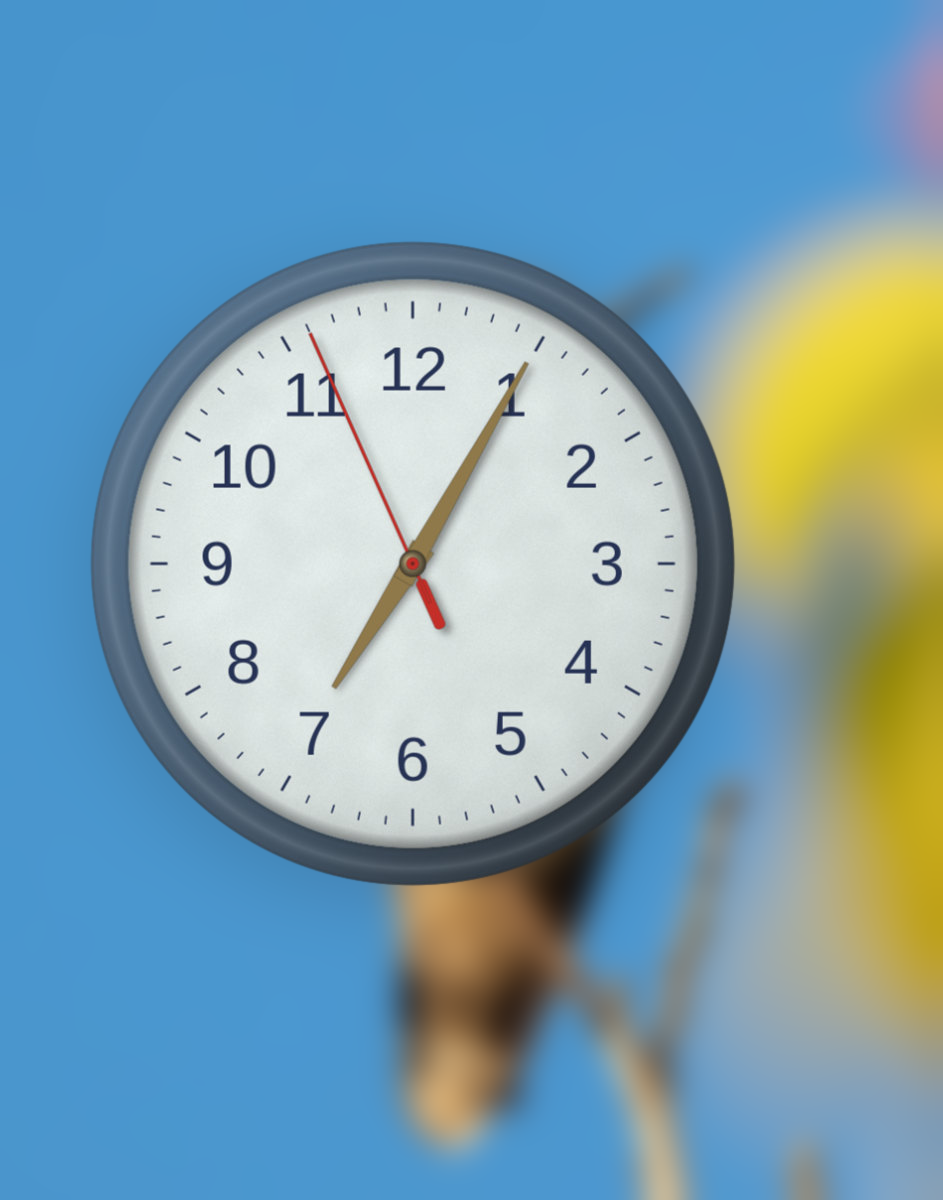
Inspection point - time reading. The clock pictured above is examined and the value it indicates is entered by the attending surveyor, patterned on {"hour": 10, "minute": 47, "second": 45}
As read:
{"hour": 7, "minute": 4, "second": 56}
